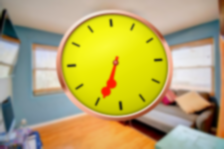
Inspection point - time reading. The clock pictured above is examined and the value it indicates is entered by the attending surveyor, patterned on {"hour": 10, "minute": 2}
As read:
{"hour": 6, "minute": 34}
